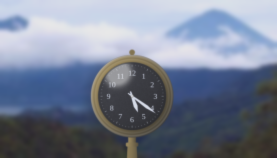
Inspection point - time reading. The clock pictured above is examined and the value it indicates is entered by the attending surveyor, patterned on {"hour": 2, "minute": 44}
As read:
{"hour": 5, "minute": 21}
